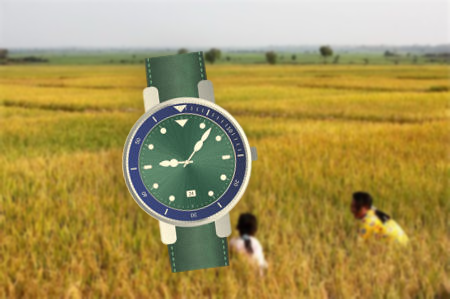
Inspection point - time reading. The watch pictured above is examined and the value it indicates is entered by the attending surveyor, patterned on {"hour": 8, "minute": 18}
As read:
{"hour": 9, "minute": 7}
